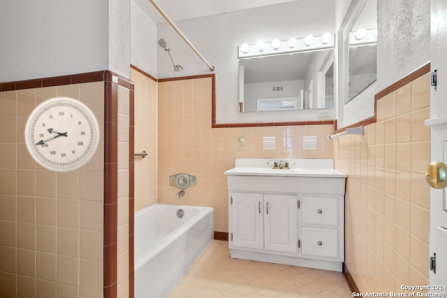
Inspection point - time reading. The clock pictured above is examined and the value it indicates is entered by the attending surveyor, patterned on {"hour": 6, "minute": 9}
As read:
{"hour": 9, "minute": 42}
